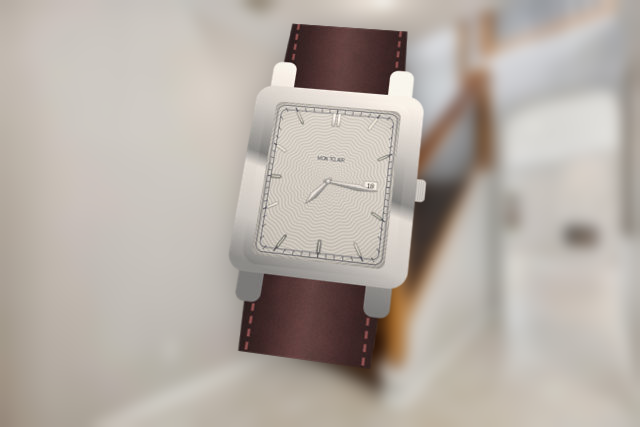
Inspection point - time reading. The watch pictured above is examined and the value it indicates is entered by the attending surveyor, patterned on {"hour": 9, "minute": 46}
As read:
{"hour": 7, "minute": 16}
